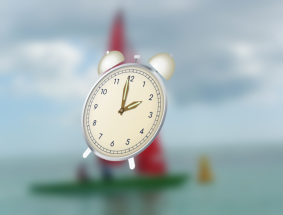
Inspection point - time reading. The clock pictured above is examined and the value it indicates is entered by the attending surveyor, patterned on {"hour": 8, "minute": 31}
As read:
{"hour": 1, "minute": 59}
